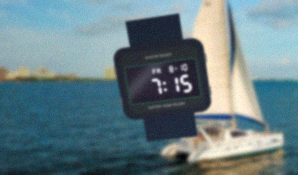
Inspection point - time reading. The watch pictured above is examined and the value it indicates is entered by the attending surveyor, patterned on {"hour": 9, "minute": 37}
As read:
{"hour": 7, "minute": 15}
